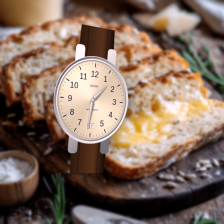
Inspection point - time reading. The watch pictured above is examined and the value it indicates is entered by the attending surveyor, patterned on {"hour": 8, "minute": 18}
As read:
{"hour": 1, "minute": 31}
